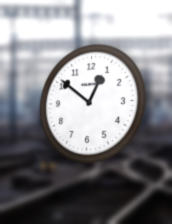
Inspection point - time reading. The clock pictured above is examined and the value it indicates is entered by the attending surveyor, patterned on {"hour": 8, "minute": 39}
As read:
{"hour": 12, "minute": 51}
